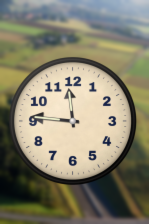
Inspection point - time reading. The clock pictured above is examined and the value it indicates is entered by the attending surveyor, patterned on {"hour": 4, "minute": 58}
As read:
{"hour": 11, "minute": 46}
